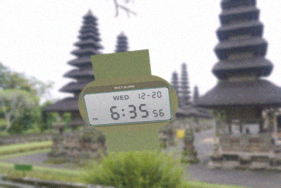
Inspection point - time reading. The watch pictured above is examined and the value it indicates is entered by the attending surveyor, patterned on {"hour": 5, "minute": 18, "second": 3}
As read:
{"hour": 6, "minute": 35, "second": 56}
